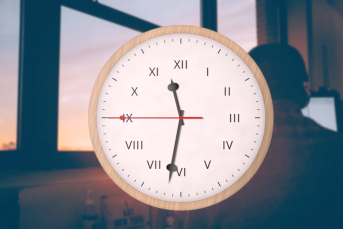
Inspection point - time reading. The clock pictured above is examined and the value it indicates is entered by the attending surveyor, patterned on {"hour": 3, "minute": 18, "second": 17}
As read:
{"hour": 11, "minute": 31, "second": 45}
